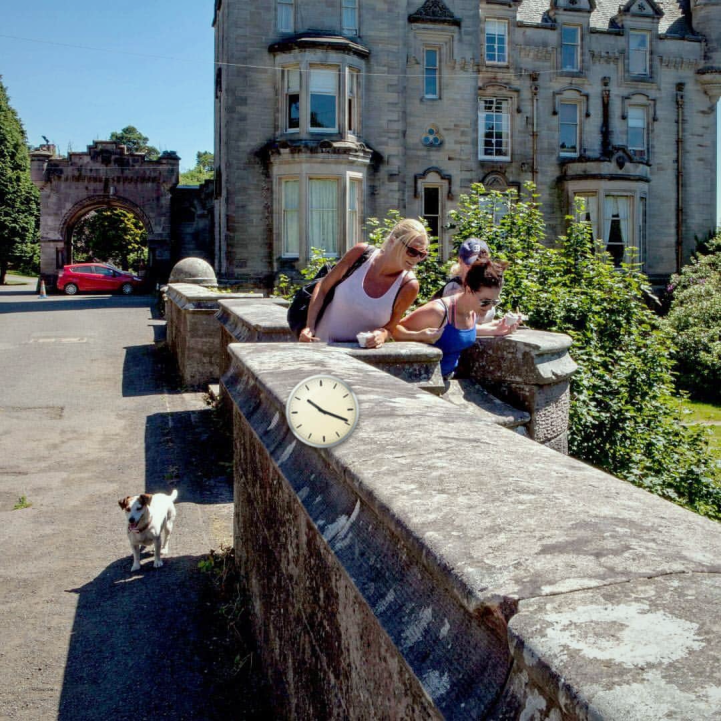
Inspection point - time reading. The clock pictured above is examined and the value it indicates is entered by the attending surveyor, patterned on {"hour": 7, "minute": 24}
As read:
{"hour": 10, "minute": 19}
